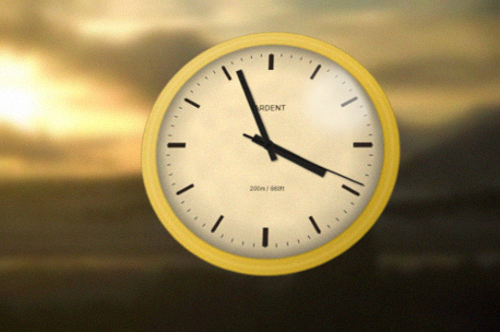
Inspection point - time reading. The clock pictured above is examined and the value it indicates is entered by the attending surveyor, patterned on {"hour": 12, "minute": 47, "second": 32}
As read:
{"hour": 3, "minute": 56, "second": 19}
